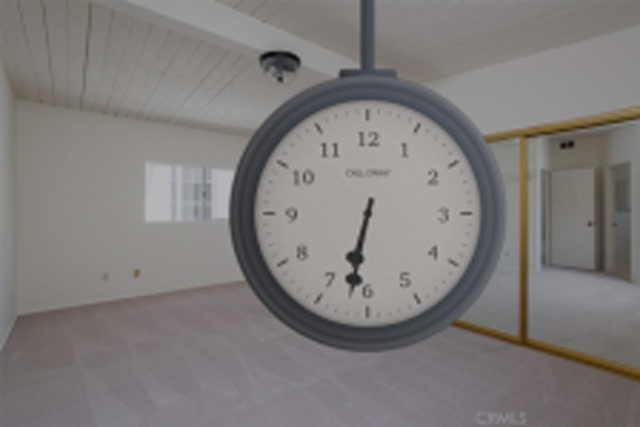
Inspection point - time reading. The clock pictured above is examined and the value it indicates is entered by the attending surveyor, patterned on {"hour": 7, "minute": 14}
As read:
{"hour": 6, "minute": 32}
